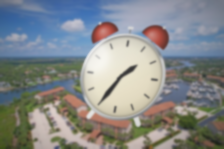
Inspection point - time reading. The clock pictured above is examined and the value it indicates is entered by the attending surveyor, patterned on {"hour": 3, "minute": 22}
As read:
{"hour": 1, "minute": 35}
